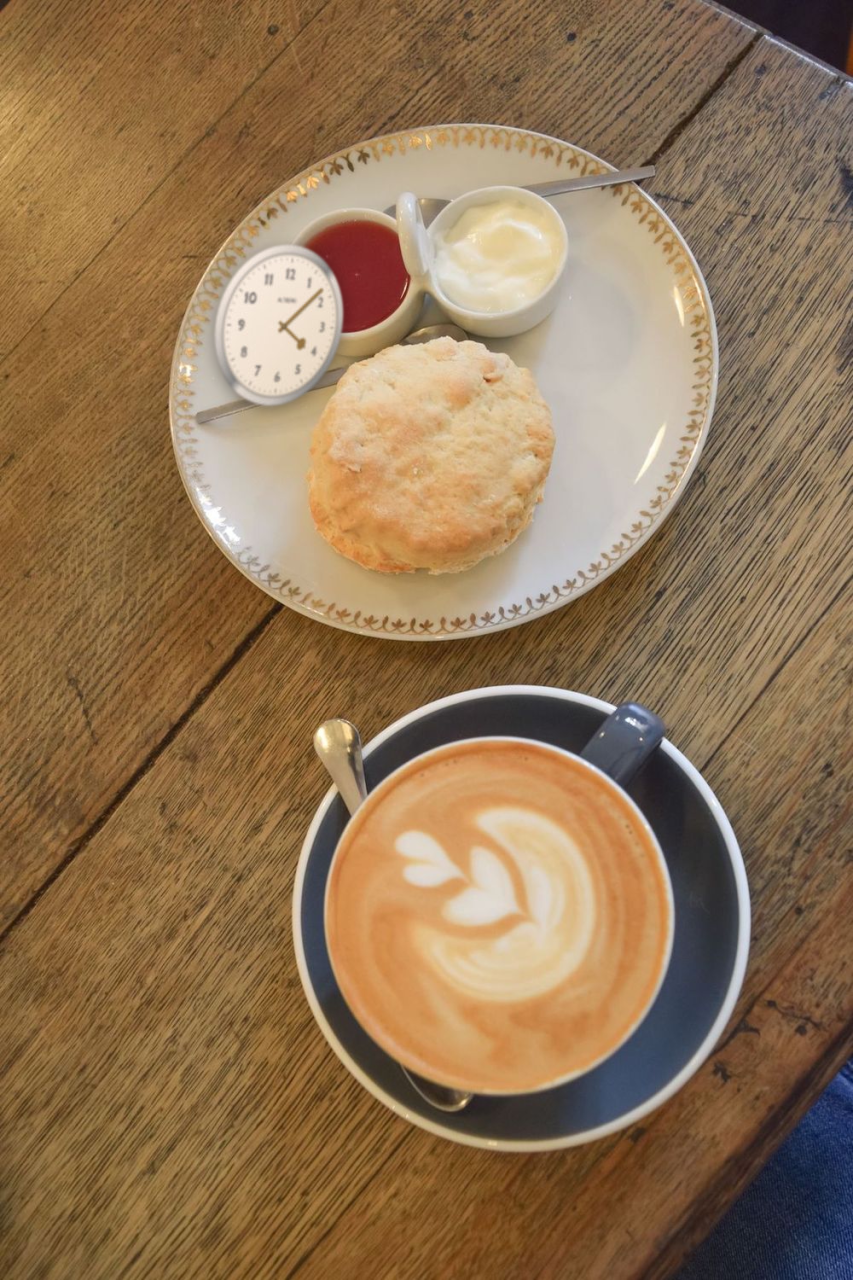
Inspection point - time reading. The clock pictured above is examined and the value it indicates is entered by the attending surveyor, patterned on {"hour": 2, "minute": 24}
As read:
{"hour": 4, "minute": 8}
